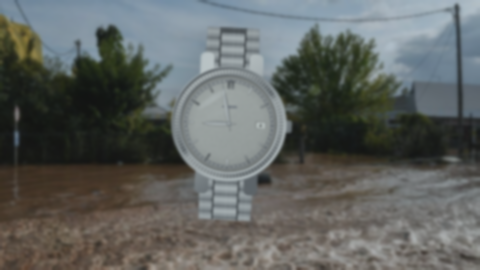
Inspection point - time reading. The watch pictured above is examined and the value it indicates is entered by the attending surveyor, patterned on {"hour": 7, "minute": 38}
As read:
{"hour": 8, "minute": 58}
